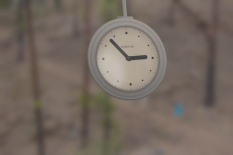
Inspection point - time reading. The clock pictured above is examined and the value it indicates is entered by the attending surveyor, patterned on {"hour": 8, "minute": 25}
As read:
{"hour": 2, "minute": 53}
